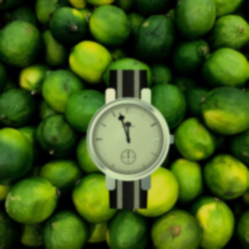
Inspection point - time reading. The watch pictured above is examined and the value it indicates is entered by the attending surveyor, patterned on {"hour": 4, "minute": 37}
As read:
{"hour": 11, "minute": 57}
